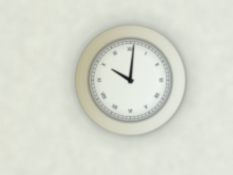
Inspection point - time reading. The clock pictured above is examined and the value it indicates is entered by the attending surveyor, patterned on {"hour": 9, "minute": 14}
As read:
{"hour": 10, "minute": 1}
